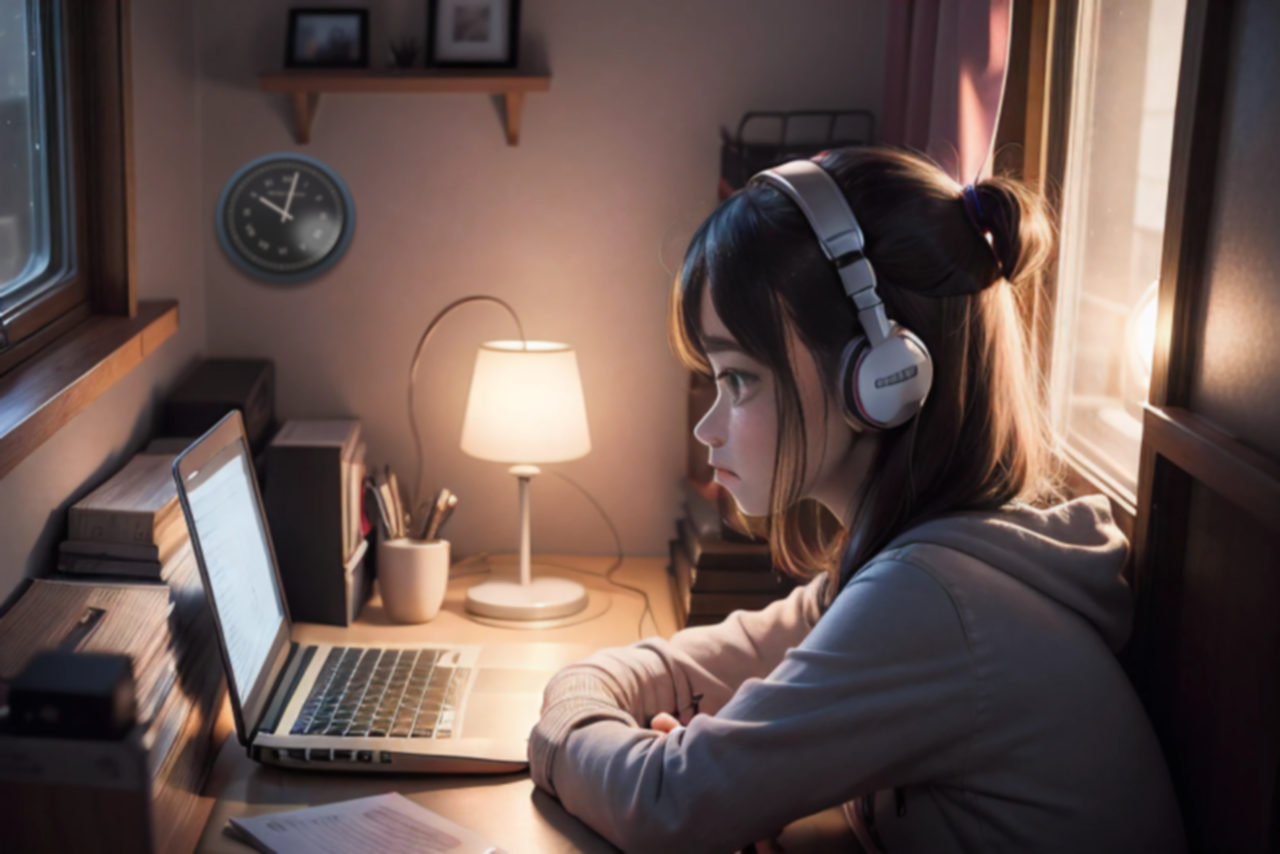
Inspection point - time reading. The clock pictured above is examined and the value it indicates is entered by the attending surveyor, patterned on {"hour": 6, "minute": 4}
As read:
{"hour": 10, "minute": 2}
